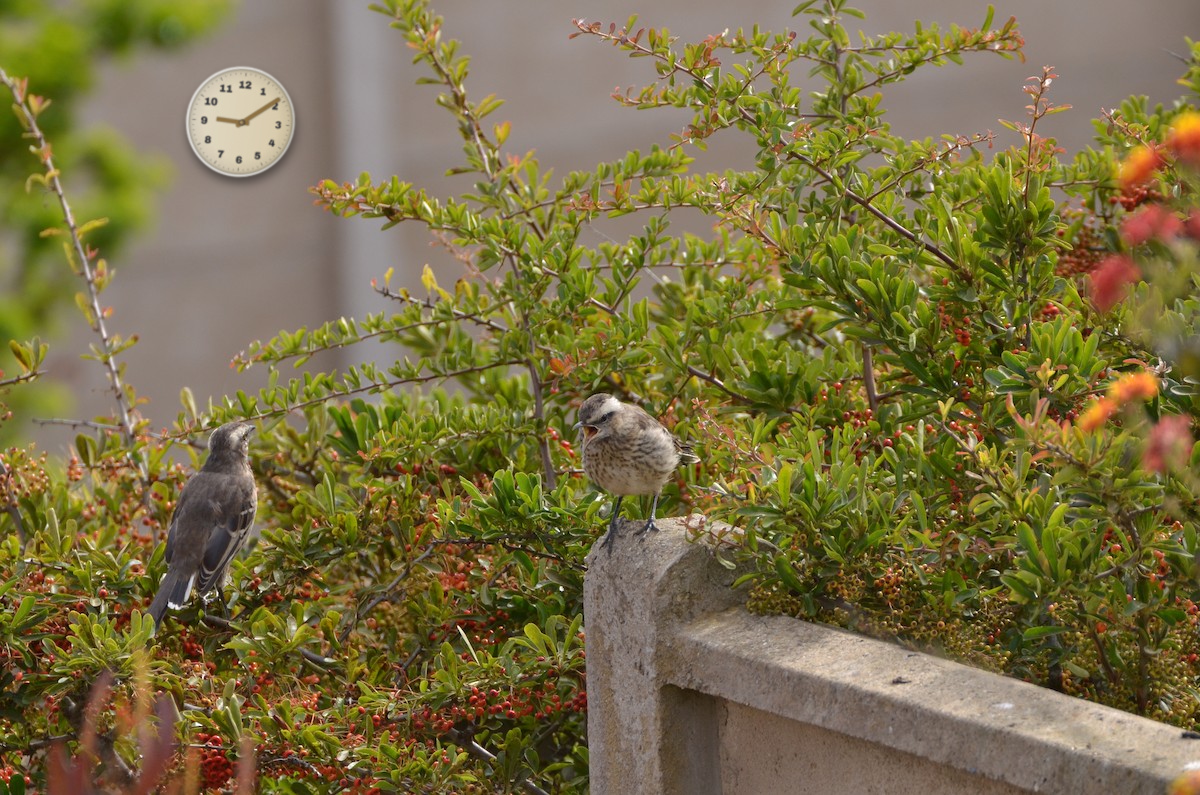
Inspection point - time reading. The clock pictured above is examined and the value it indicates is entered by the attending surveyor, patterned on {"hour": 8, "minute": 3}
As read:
{"hour": 9, "minute": 9}
